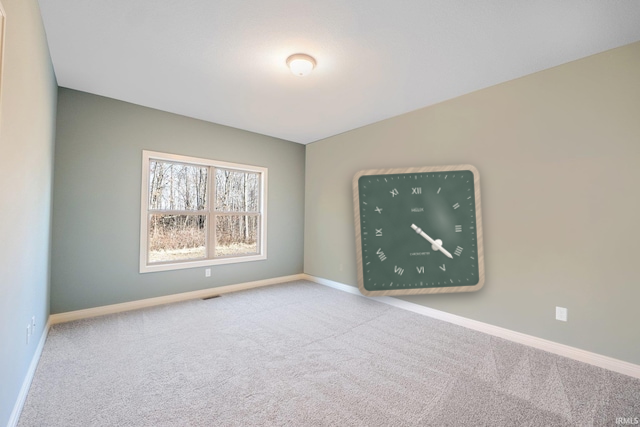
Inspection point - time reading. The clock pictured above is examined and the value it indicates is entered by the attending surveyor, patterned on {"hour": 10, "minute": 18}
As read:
{"hour": 4, "minute": 22}
